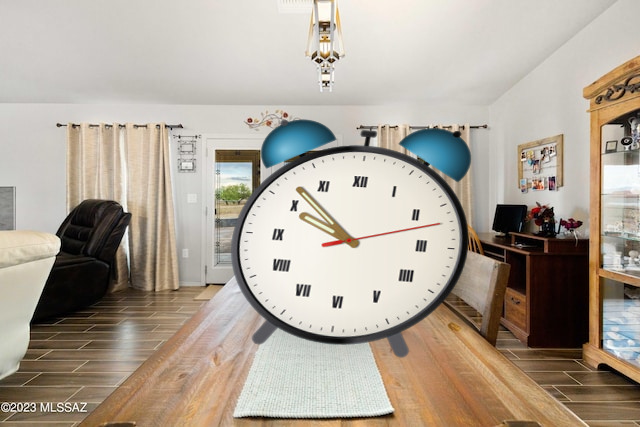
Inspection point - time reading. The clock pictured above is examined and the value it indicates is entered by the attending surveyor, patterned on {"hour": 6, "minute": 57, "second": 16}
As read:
{"hour": 9, "minute": 52, "second": 12}
